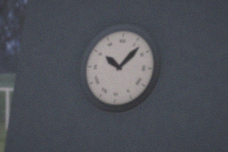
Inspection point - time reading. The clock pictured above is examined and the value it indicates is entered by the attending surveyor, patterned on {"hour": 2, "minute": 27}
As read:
{"hour": 10, "minute": 7}
